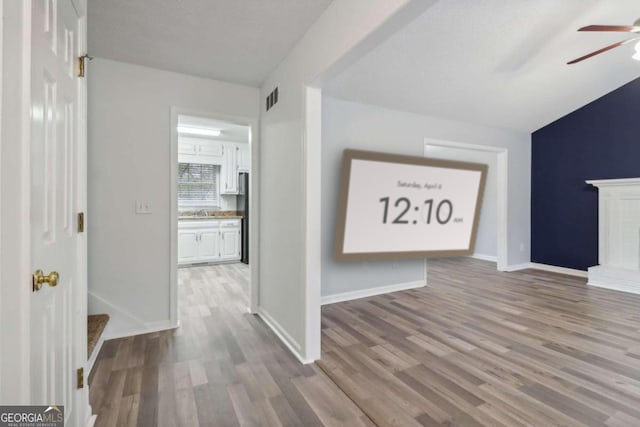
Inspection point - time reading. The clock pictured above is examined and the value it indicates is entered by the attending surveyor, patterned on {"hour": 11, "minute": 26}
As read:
{"hour": 12, "minute": 10}
